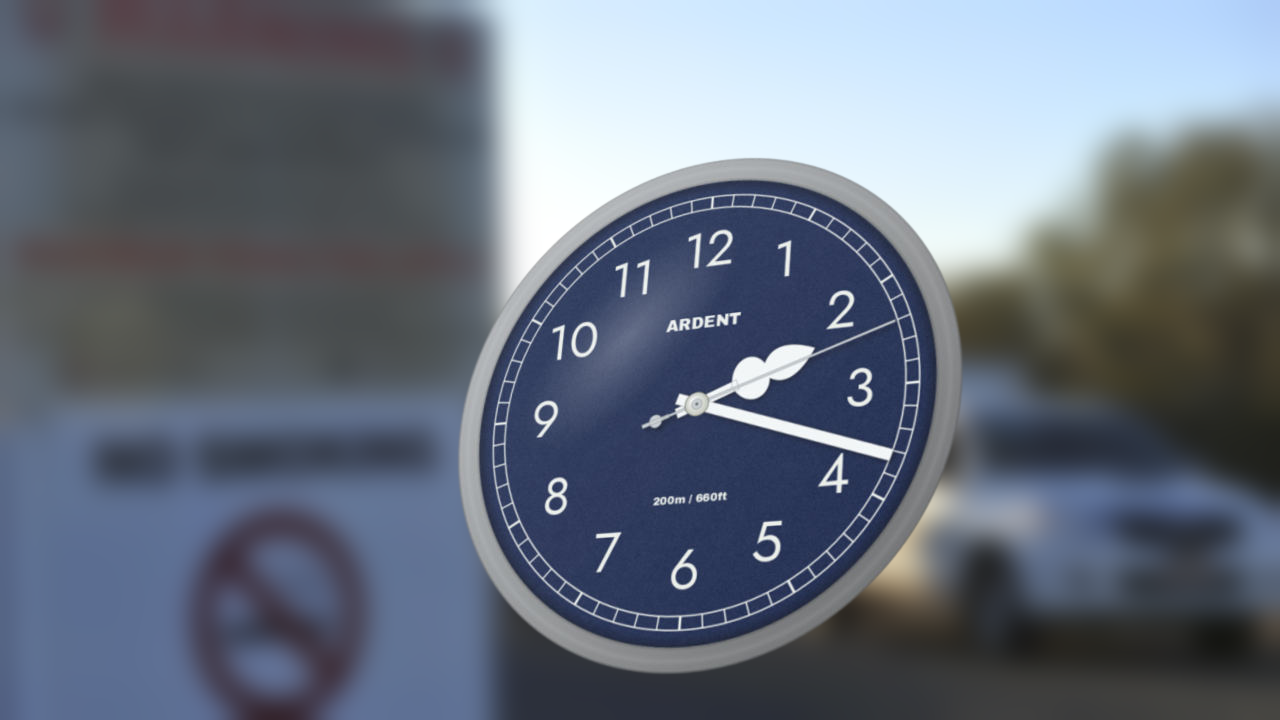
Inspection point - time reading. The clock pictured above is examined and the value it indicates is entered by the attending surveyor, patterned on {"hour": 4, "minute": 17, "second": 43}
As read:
{"hour": 2, "minute": 18, "second": 12}
